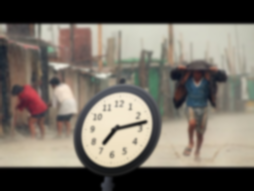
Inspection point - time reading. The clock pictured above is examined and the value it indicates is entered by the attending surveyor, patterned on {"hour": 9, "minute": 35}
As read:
{"hour": 7, "minute": 13}
